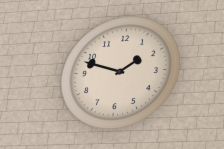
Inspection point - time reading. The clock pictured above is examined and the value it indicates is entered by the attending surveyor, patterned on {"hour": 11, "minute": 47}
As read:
{"hour": 1, "minute": 48}
